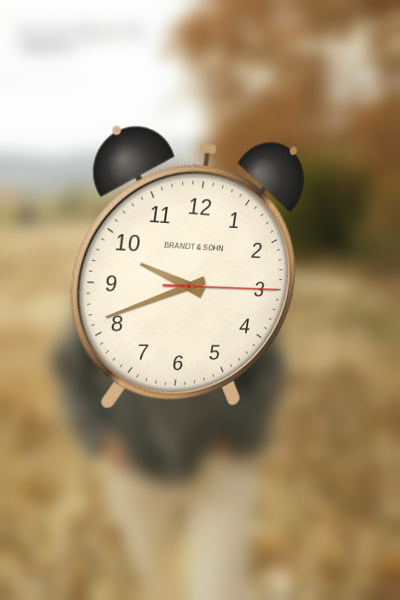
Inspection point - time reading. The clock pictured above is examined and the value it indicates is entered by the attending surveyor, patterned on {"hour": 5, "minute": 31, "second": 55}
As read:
{"hour": 9, "minute": 41, "second": 15}
